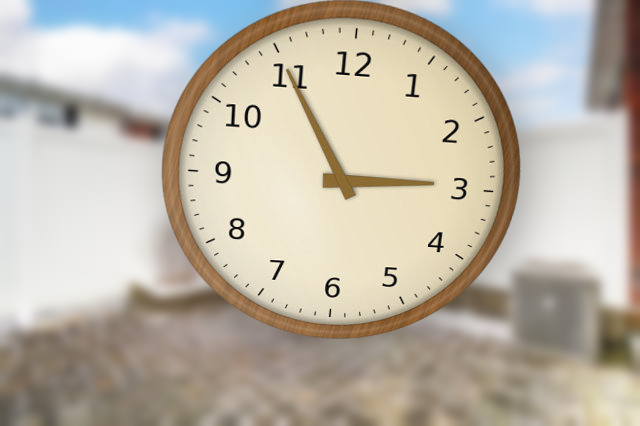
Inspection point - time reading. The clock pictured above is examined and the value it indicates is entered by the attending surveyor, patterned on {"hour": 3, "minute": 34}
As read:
{"hour": 2, "minute": 55}
